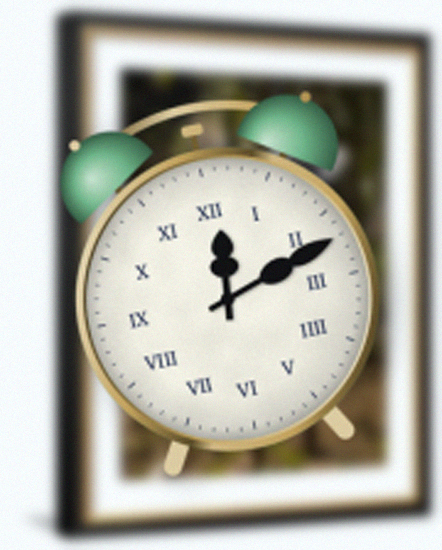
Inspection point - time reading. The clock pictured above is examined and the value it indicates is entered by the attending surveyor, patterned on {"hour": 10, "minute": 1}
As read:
{"hour": 12, "minute": 12}
